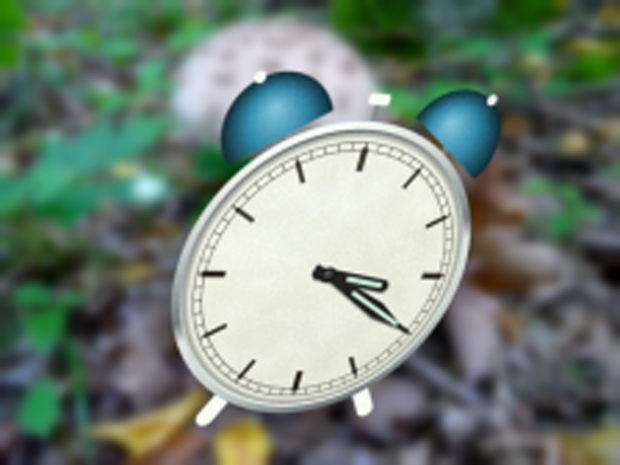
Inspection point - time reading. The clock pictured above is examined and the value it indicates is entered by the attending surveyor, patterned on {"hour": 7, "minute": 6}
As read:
{"hour": 3, "minute": 20}
